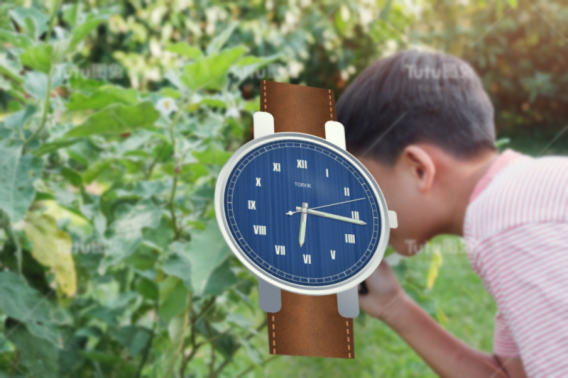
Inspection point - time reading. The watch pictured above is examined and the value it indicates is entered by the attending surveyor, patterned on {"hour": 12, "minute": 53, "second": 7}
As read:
{"hour": 6, "minute": 16, "second": 12}
